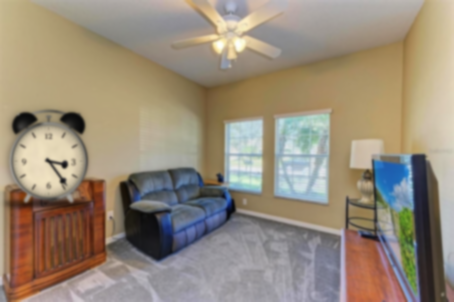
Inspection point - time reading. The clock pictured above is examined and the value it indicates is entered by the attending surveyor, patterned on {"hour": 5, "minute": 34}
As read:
{"hour": 3, "minute": 24}
